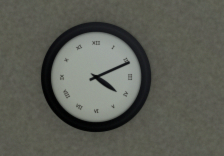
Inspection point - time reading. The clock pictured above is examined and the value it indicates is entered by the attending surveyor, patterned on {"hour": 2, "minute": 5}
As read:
{"hour": 4, "minute": 11}
